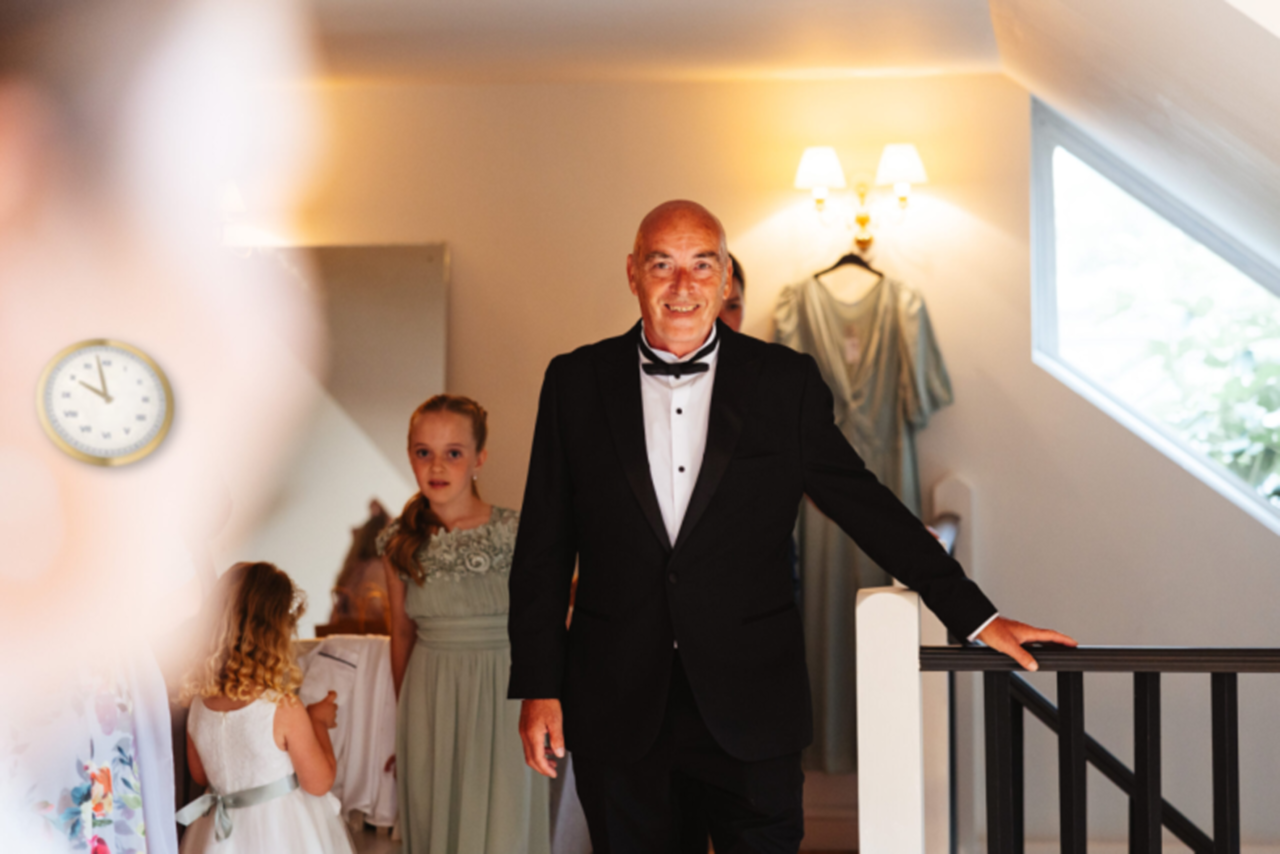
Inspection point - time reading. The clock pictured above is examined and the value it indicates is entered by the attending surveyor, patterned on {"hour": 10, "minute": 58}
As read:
{"hour": 9, "minute": 58}
